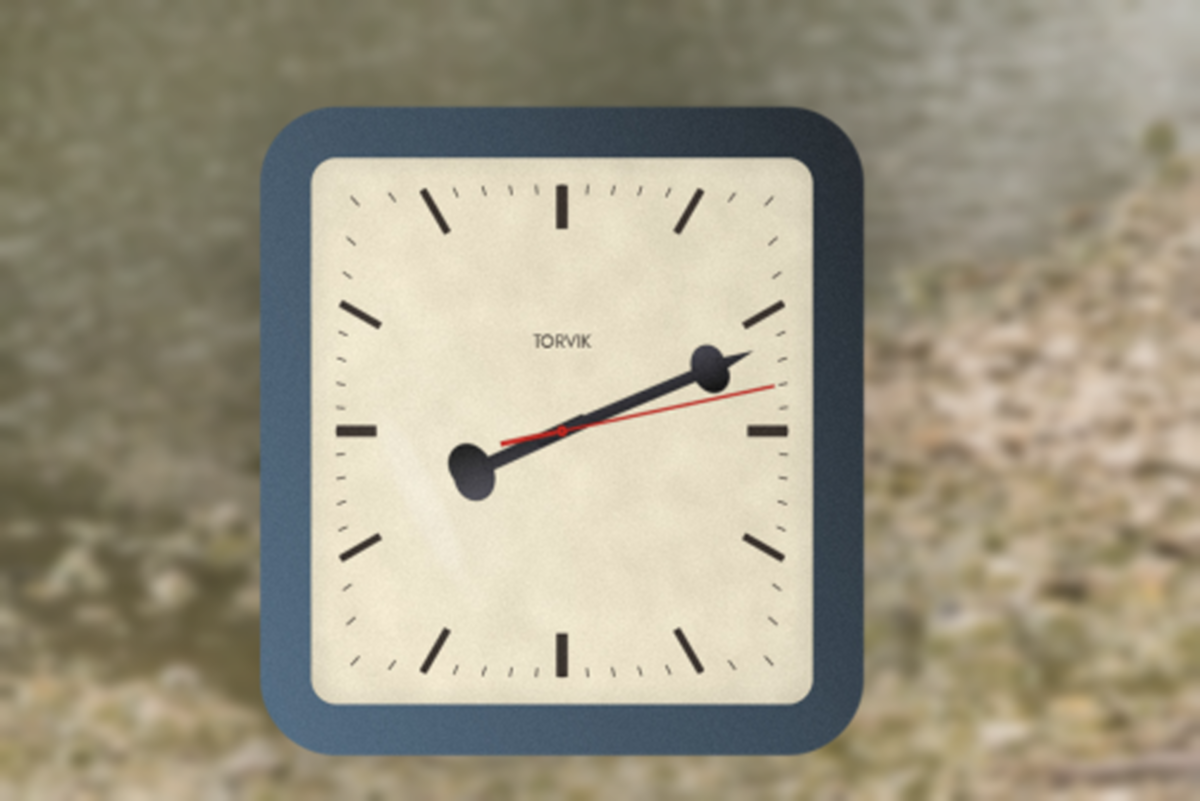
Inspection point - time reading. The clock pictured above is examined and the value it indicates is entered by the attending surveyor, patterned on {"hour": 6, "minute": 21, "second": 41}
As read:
{"hour": 8, "minute": 11, "second": 13}
